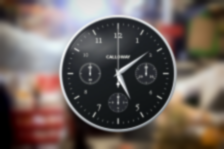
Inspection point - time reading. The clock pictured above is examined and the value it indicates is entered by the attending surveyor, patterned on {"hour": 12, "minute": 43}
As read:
{"hour": 5, "minute": 9}
